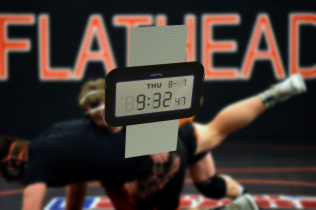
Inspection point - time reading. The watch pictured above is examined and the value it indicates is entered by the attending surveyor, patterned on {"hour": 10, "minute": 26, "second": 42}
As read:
{"hour": 9, "minute": 32, "second": 47}
